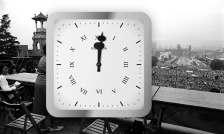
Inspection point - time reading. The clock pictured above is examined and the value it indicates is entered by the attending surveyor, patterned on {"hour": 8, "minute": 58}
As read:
{"hour": 12, "minute": 1}
